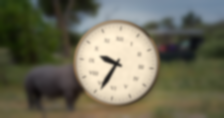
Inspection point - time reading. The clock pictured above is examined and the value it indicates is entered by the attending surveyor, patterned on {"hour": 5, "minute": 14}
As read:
{"hour": 9, "minute": 34}
